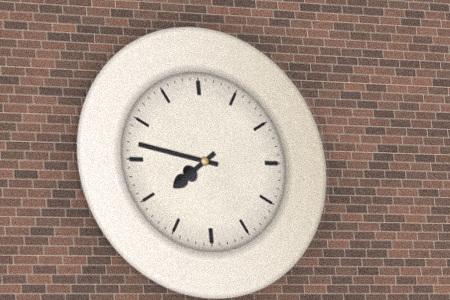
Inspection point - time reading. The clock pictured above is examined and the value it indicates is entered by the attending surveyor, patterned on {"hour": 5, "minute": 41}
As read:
{"hour": 7, "minute": 47}
